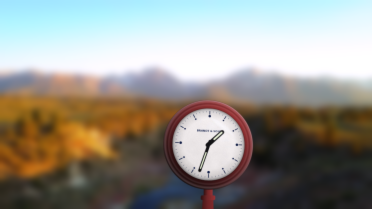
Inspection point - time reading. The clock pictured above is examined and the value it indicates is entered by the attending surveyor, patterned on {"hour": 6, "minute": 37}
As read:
{"hour": 1, "minute": 33}
